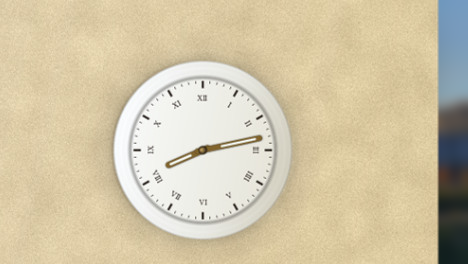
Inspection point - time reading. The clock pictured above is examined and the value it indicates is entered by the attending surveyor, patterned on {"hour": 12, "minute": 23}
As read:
{"hour": 8, "minute": 13}
